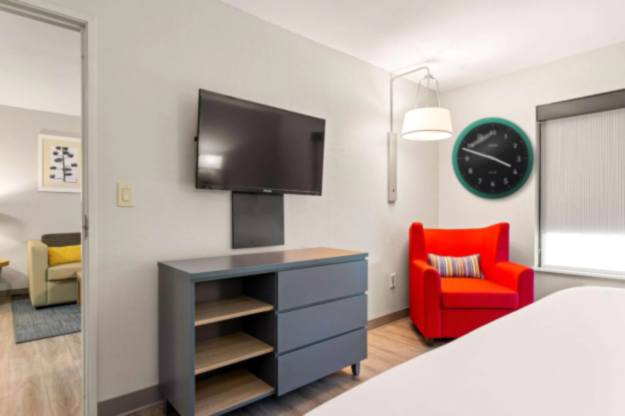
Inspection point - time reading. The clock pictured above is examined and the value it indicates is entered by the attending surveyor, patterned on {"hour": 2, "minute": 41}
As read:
{"hour": 3, "minute": 48}
